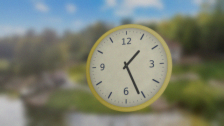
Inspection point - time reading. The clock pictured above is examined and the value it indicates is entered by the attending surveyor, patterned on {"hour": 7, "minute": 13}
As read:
{"hour": 1, "minute": 26}
